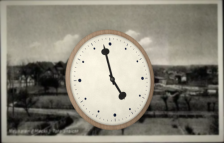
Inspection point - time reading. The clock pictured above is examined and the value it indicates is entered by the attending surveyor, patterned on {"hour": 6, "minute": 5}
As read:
{"hour": 4, "minute": 58}
